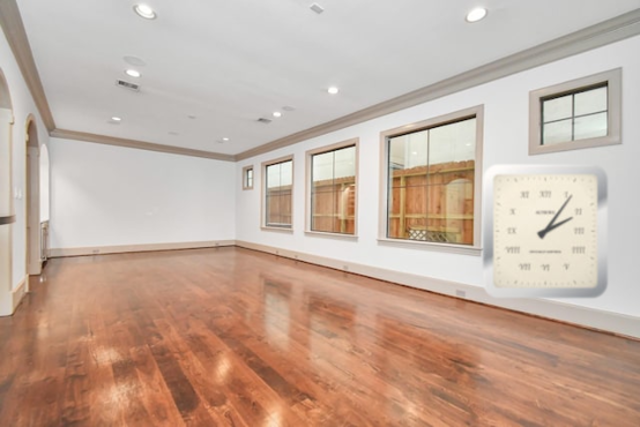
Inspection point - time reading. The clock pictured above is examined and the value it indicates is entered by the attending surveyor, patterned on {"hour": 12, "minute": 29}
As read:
{"hour": 2, "minute": 6}
